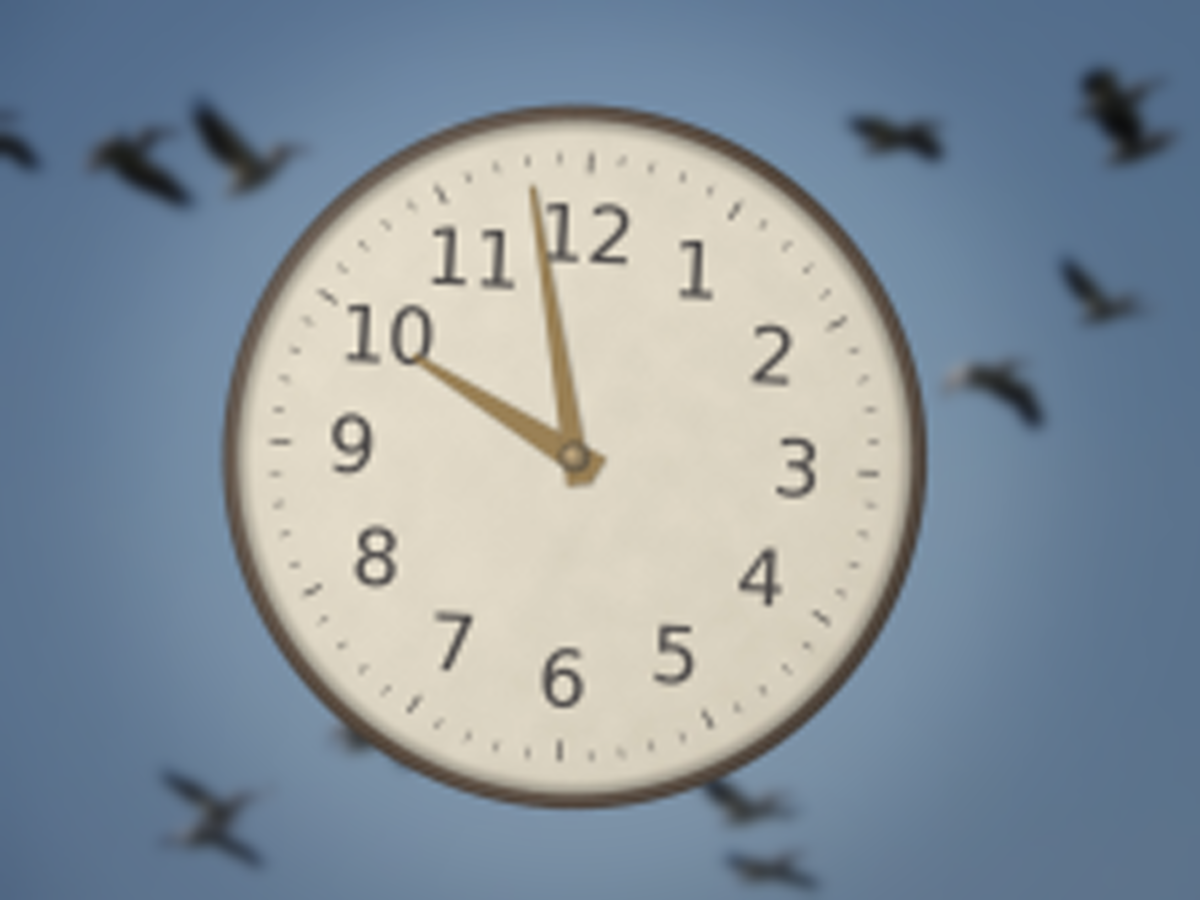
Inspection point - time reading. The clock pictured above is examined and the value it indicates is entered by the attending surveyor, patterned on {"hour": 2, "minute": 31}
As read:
{"hour": 9, "minute": 58}
